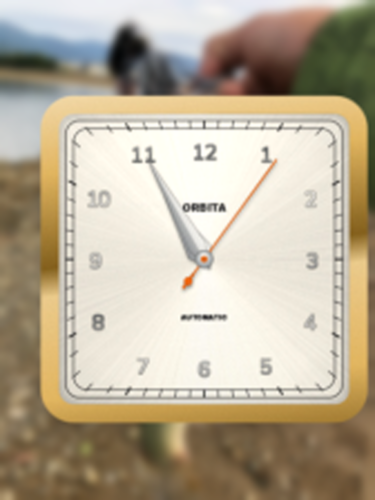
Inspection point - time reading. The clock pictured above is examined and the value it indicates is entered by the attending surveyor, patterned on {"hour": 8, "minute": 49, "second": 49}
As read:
{"hour": 10, "minute": 55, "second": 6}
